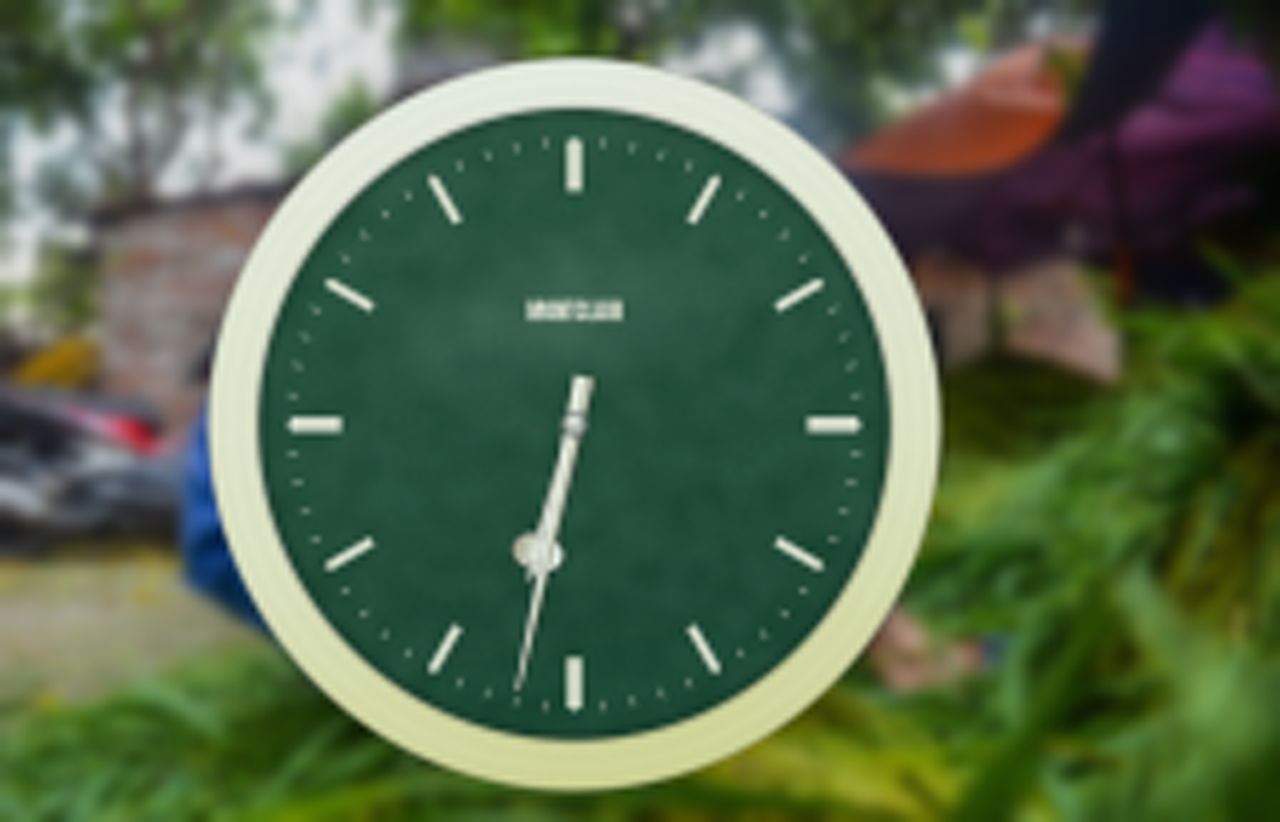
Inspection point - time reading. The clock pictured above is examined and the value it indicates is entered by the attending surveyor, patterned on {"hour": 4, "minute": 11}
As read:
{"hour": 6, "minute": 32}
